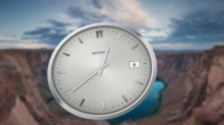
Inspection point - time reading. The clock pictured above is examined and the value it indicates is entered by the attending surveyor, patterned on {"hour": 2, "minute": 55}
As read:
{"hour": 12, "minute": 39}
